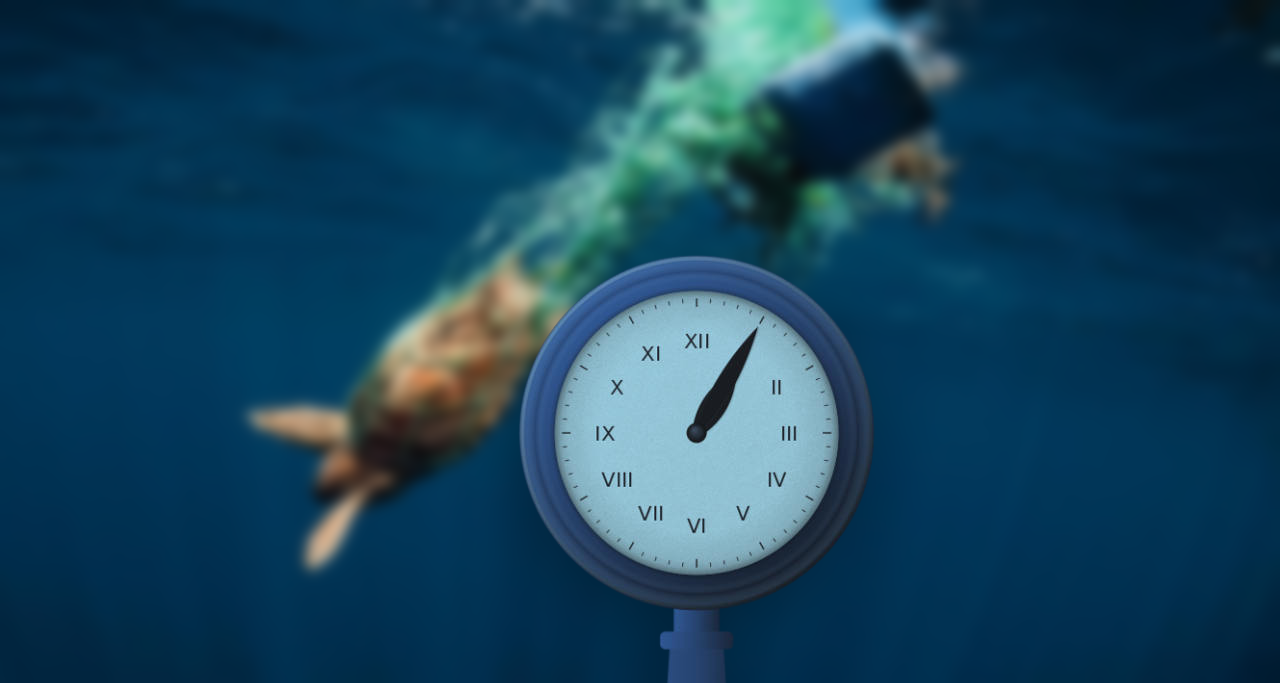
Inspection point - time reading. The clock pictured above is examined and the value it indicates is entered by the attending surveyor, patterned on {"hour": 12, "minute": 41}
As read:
{"hour": 1, "minute": 5}
